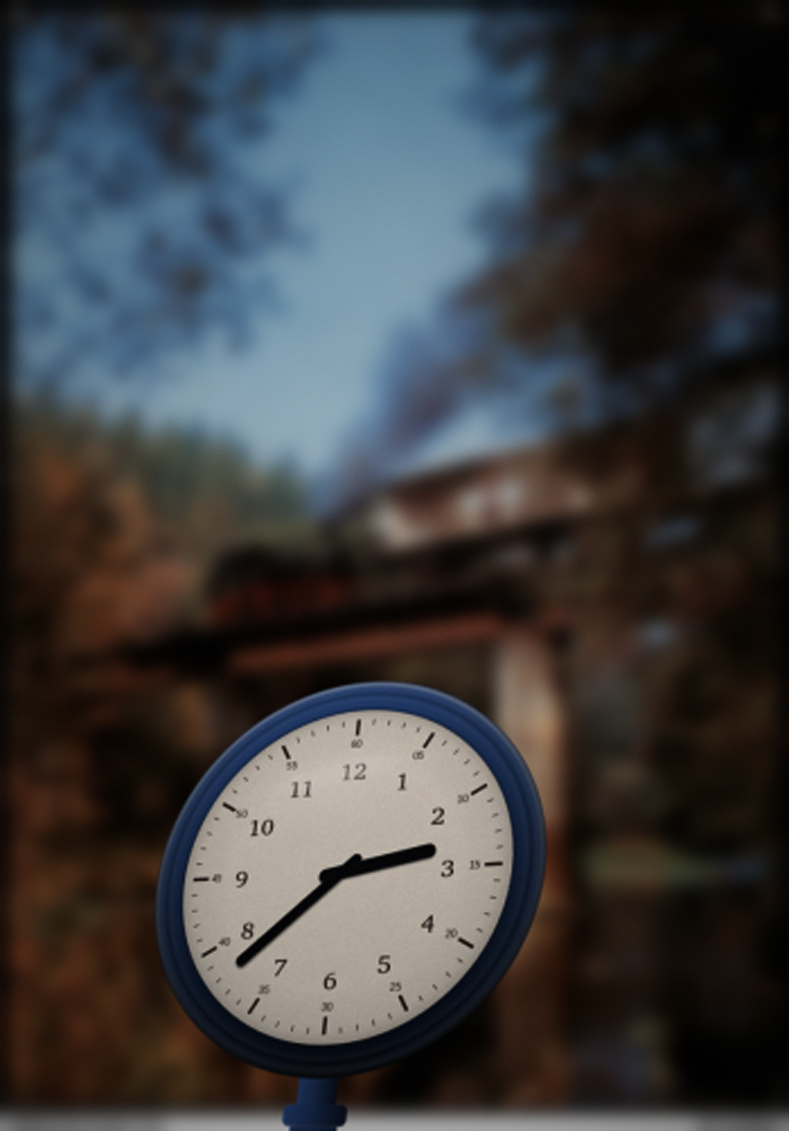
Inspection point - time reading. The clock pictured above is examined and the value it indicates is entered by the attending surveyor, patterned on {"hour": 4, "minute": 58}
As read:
{"hour": 2, "minute": 38}
